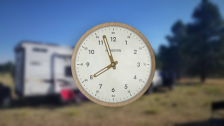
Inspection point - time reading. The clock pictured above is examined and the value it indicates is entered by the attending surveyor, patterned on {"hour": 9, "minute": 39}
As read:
{"hour": 7, "minute": 57}
